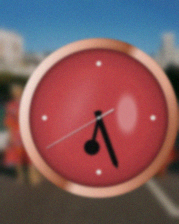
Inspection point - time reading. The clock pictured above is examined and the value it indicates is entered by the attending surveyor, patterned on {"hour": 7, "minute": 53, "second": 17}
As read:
{"hour": 6, "minute": 26, "second": 40}
